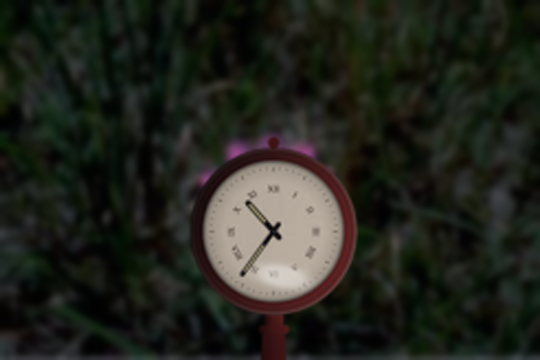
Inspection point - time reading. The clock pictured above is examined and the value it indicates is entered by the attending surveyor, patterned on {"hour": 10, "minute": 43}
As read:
{"hour": 10, "minute": 36}
